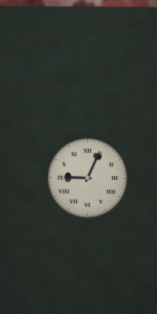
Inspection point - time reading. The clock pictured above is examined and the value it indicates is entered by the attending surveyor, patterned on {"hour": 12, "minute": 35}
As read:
{"hour": 9, "minute": 4}
